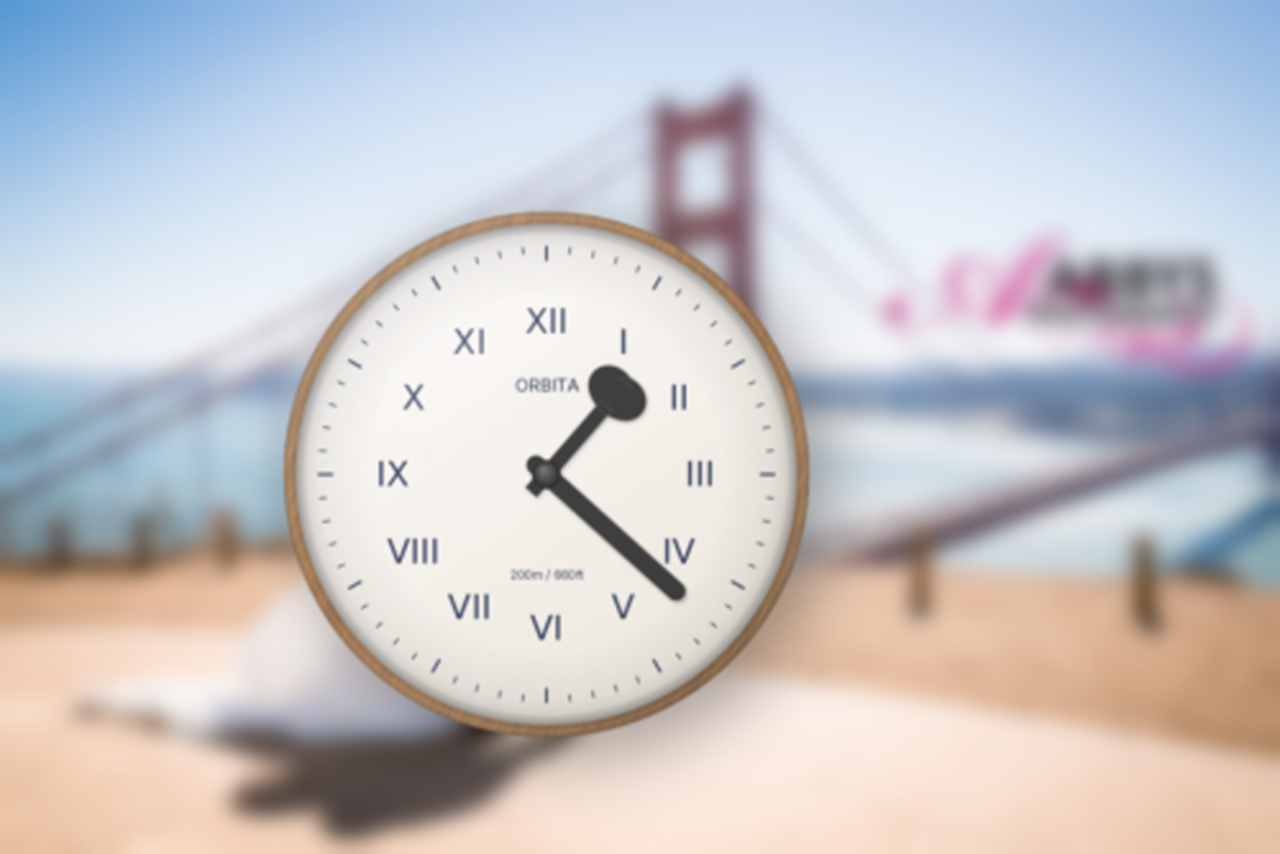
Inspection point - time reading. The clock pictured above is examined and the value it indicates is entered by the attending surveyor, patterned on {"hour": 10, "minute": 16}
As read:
{"hour": 1, "minute": 22}
